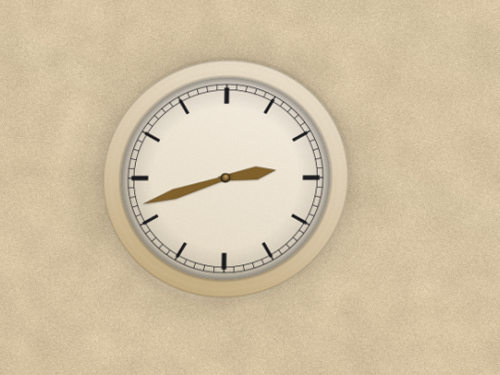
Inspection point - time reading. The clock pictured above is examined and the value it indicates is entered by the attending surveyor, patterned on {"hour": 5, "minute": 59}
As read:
{"hour": 2, "minute": 42}
